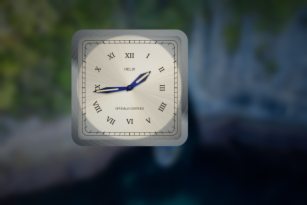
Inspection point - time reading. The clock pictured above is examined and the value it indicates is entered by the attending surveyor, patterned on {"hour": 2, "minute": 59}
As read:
{"hour": 1, "minute": 44}
